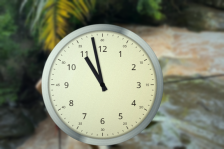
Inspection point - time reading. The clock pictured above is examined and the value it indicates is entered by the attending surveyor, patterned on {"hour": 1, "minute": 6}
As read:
{"hour": 10, "minute": 58}
